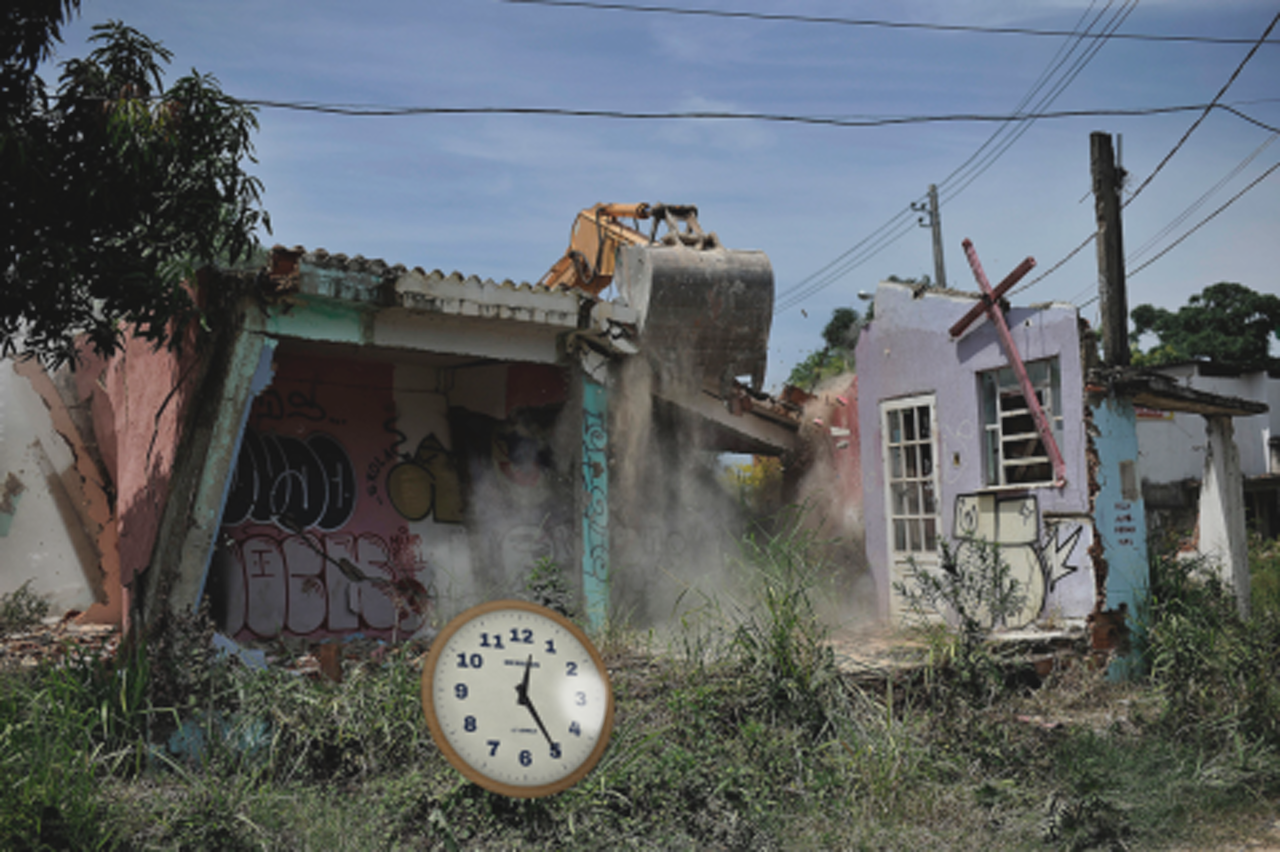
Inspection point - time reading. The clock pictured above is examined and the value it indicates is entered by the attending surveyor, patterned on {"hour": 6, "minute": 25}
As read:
{"hour": 12, "minute": 25}
